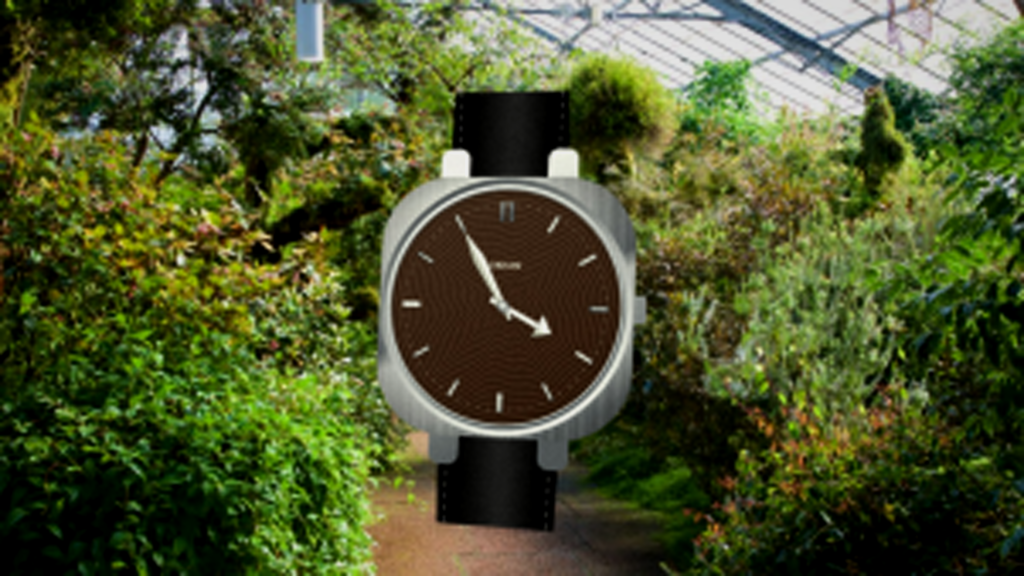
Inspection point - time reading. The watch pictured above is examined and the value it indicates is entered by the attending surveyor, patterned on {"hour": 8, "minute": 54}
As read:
{"hour": 3, "minute": 55}
